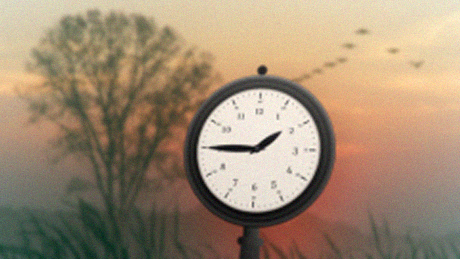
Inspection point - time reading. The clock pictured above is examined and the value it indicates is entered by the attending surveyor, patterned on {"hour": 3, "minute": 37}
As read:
{"hour": 1, "minute": 45}
